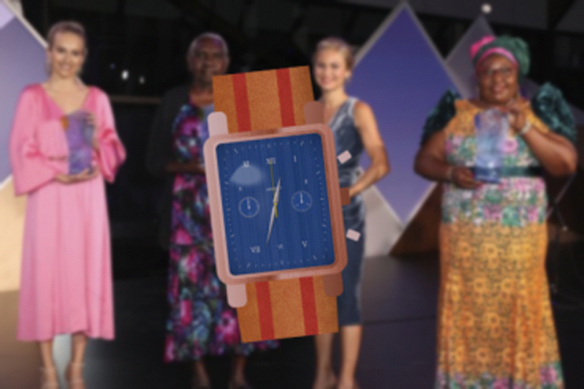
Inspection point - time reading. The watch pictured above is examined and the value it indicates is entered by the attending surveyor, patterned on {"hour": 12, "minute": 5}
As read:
{"hour": 12, "minute": 33}
